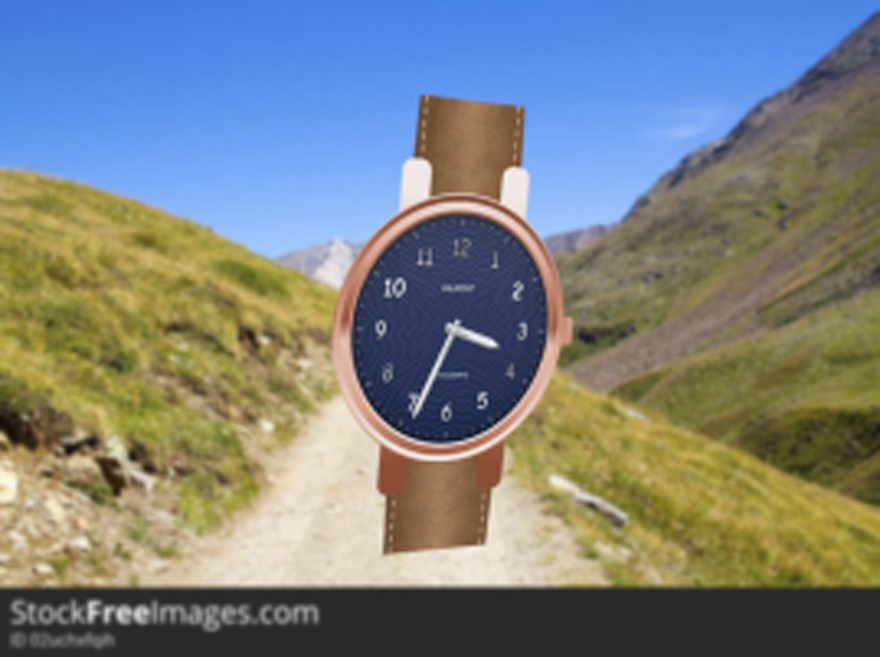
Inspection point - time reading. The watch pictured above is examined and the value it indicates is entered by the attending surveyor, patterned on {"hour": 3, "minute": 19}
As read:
{"hour": 3, "minute": 34}
